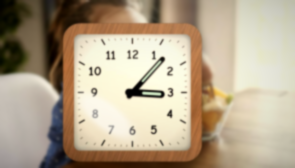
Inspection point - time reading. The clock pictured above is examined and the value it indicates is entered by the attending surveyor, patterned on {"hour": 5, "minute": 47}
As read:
{"hour": 3, "minute": 7}
